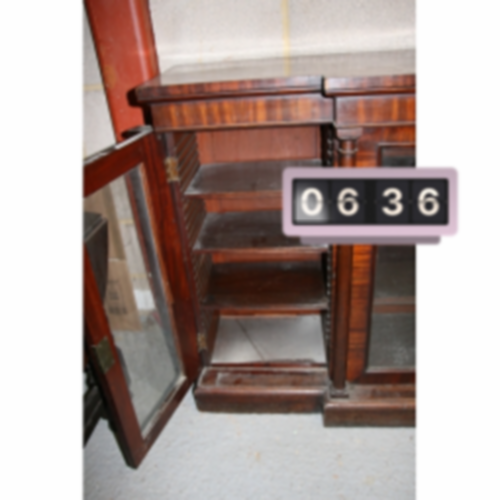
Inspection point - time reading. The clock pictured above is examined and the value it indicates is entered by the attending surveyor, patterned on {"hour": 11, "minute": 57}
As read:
{"hour": 6, "minute": 36}
